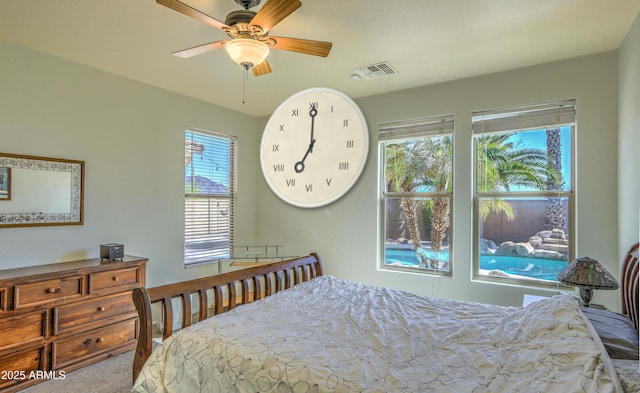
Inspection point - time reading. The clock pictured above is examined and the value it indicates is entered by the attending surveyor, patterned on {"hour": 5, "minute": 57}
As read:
{"hour": 7, "minute": 0}
